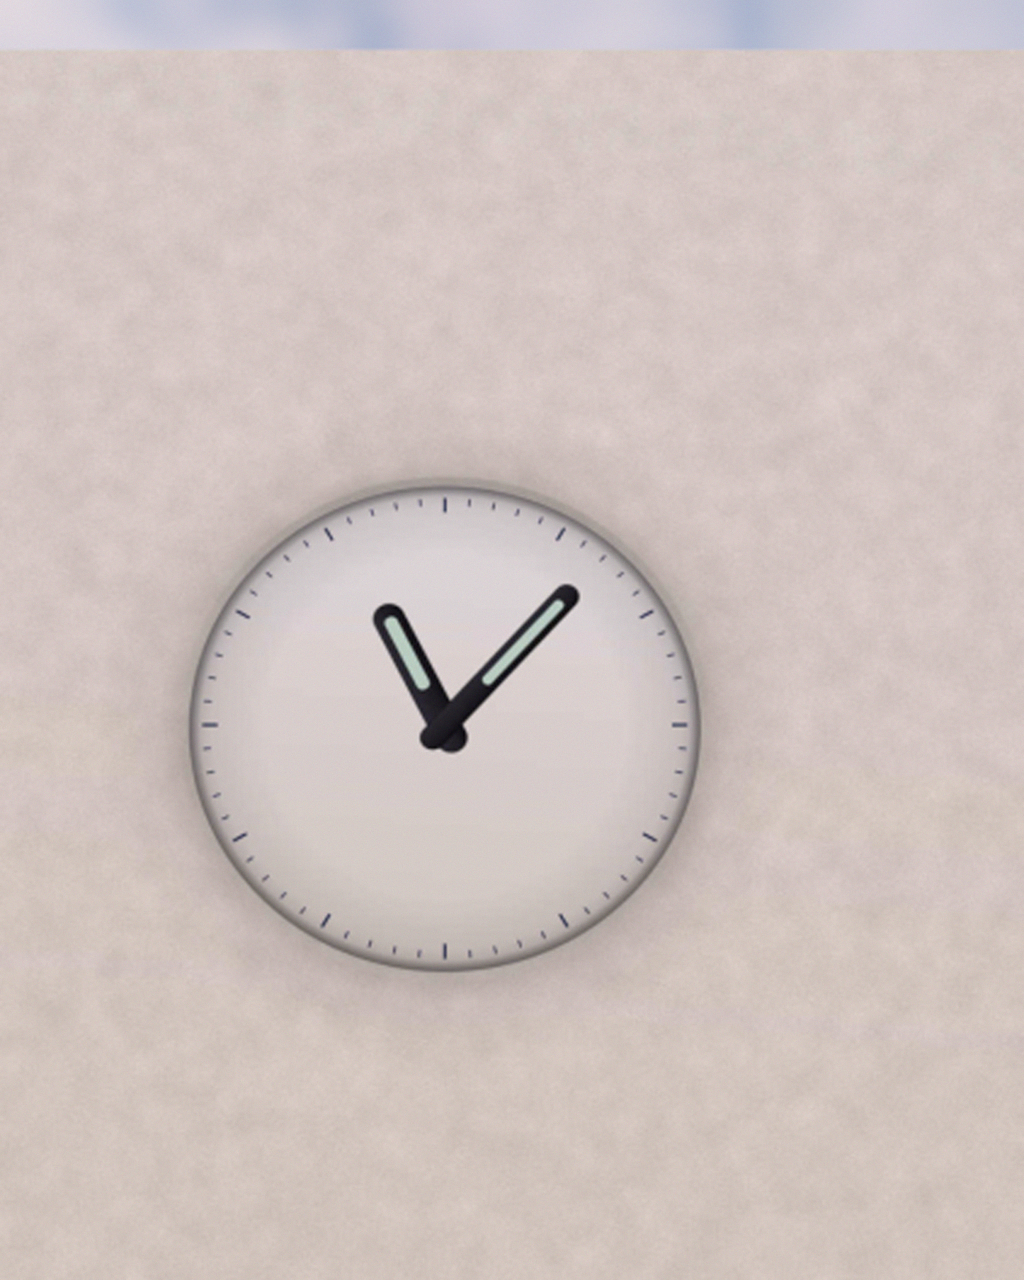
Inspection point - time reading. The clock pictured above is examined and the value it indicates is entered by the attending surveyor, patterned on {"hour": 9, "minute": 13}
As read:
{"hour": 11, "minute": 7}
